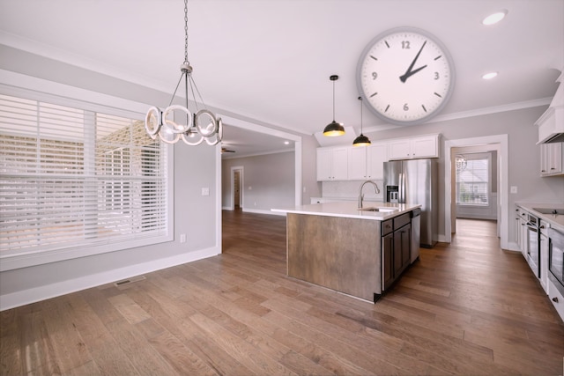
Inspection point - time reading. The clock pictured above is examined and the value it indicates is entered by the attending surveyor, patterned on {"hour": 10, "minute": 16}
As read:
{"hour": 2, "minute": 5}
